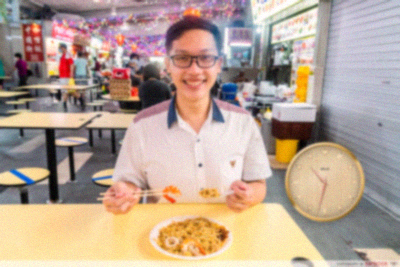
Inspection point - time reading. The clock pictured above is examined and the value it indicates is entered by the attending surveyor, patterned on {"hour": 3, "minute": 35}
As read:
{"hour": 10, "minute": 32}
